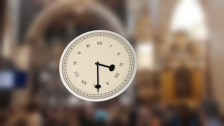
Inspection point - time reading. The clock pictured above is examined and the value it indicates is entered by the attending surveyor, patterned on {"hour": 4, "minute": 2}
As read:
{"hour": 3, "minute": 29}
